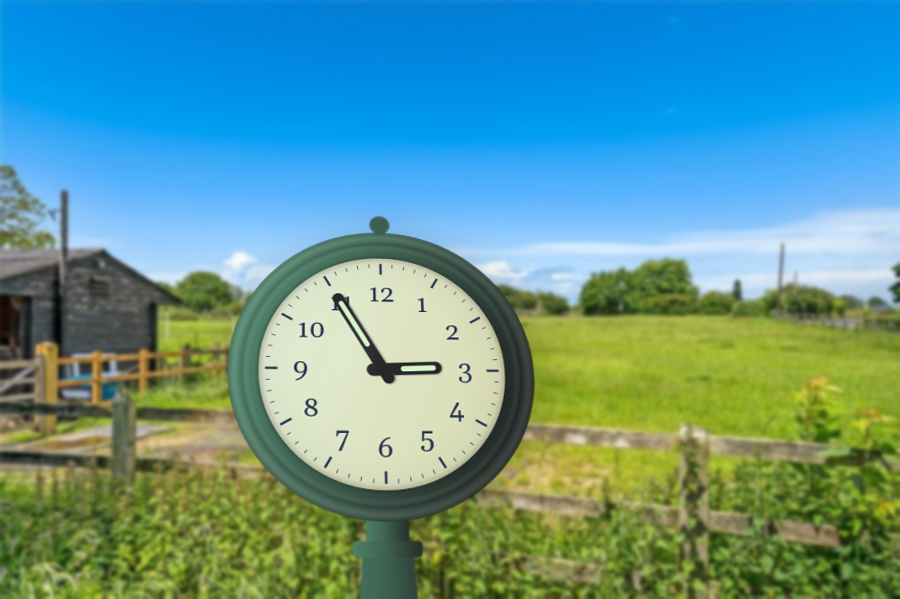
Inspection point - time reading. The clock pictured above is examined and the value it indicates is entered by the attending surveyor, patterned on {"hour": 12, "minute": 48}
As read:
{"hour": 2, "minute": 55}
